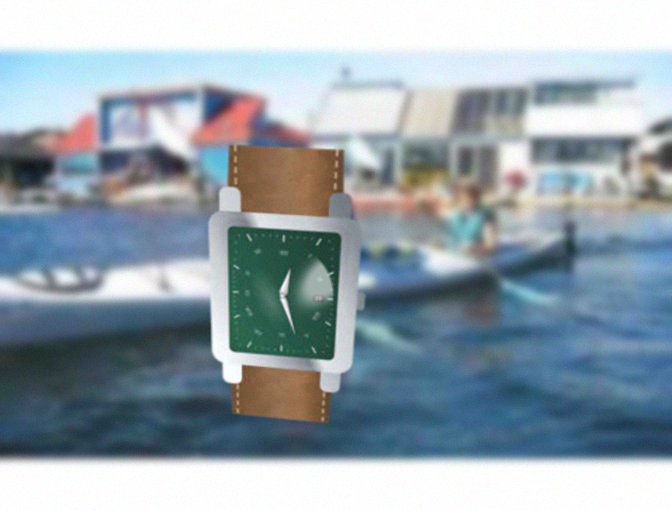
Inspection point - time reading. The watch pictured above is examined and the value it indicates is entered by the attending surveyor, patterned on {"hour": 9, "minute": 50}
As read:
{"hour": 12, "minute": 27}
